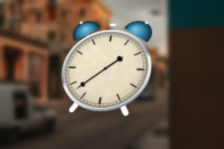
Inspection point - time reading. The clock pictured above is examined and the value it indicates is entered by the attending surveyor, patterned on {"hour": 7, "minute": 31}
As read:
{"hour": 1, "minute": 38}
